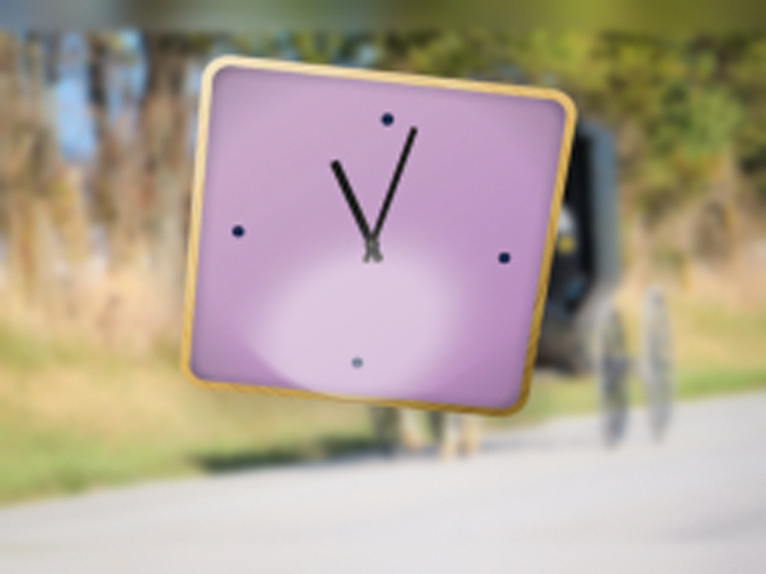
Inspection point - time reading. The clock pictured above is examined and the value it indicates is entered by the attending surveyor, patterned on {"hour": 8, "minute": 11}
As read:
{"hour": 11, "minute": 2}
